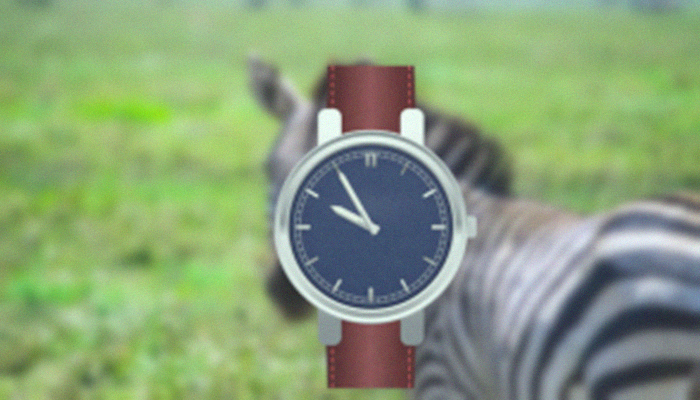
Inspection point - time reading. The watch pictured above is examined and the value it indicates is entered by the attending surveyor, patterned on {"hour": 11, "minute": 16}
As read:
{"hour": 9, "minute": 55}
